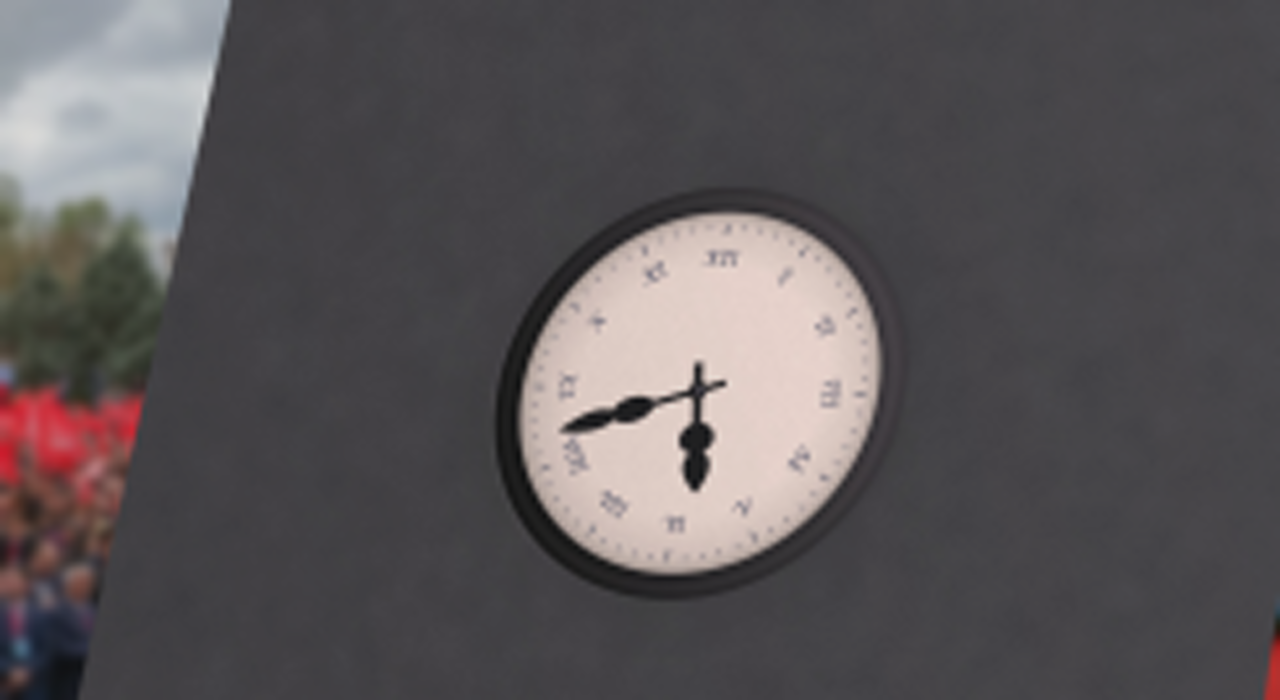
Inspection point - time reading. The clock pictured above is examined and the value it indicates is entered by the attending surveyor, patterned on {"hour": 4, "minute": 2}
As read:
{"hour": 5, "minute": 42}
